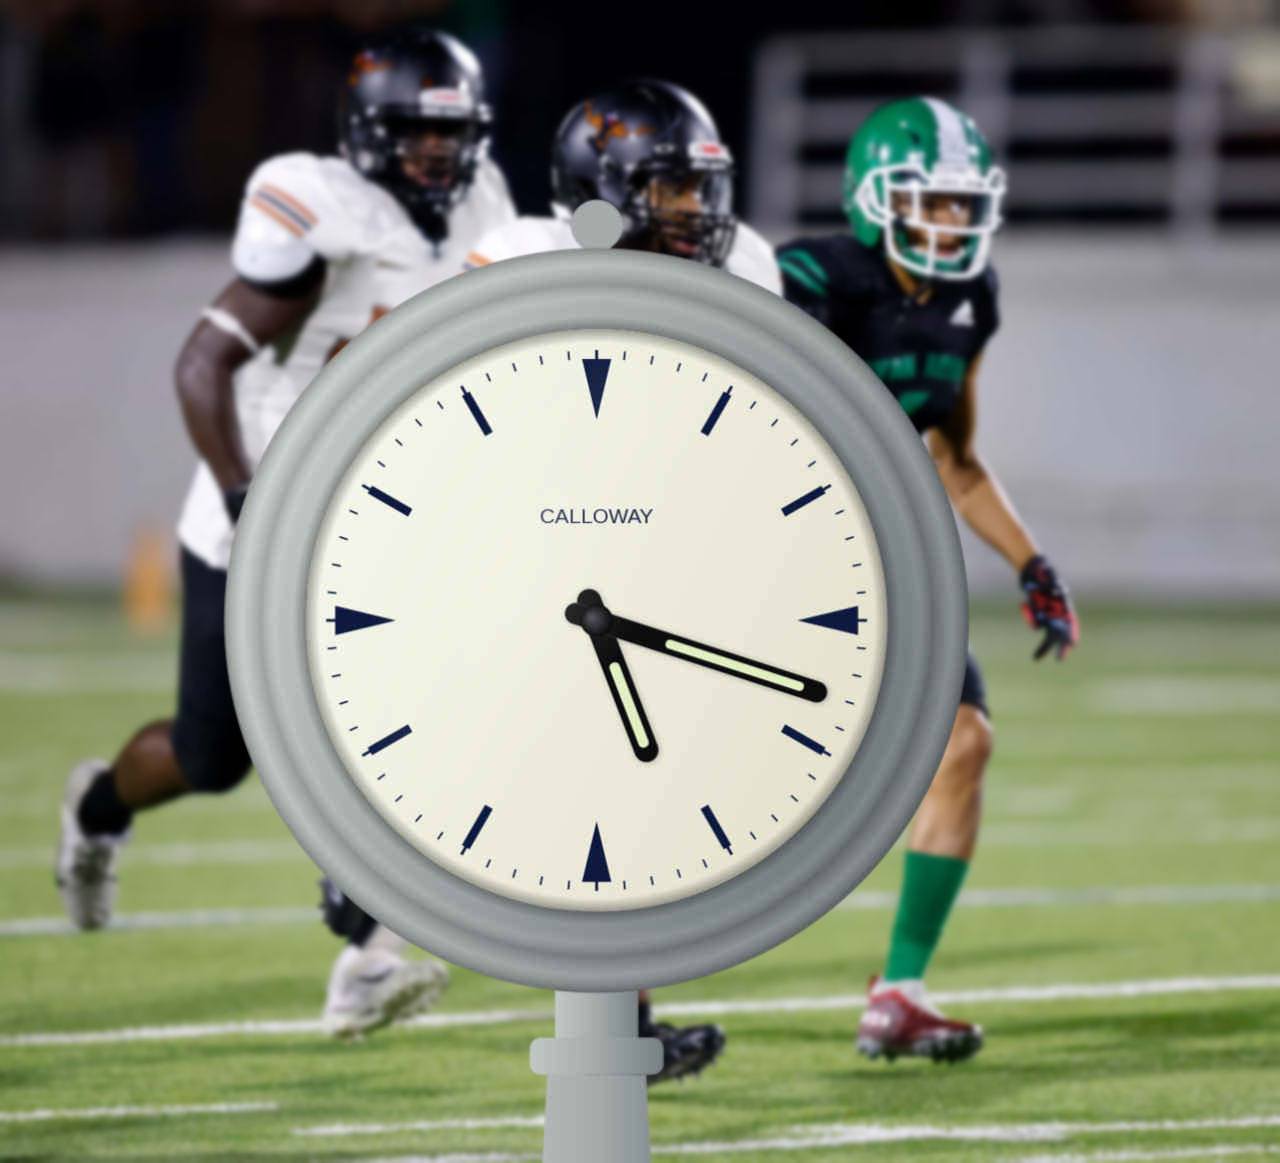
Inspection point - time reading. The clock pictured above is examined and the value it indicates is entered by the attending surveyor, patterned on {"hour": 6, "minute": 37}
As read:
{"hour": 5, "minute": 18}
